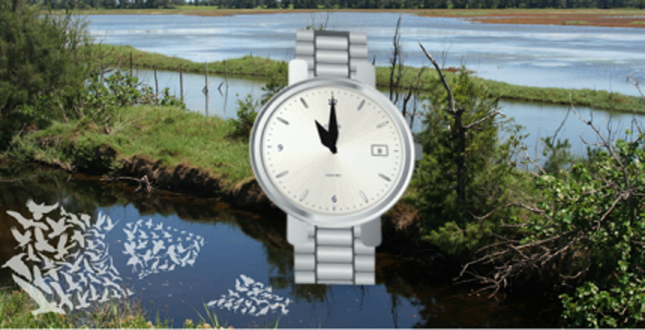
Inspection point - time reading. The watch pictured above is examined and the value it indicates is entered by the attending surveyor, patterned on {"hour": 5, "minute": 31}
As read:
{"hour": 11, "minute": 0}
